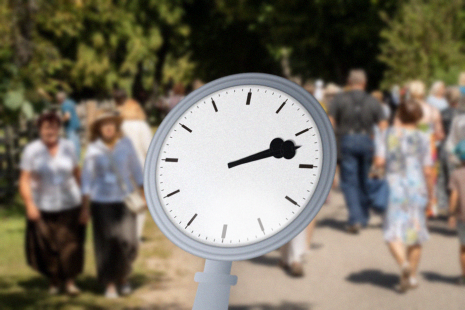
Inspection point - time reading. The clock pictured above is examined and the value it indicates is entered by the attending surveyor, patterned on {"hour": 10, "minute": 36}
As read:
{"hour": 2, "minute": 12}
